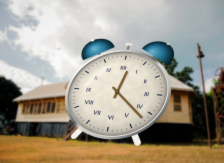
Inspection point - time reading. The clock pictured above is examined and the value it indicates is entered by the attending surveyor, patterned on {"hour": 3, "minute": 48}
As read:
{"hour": 12, "minute": 22}
